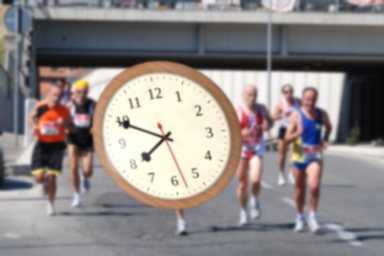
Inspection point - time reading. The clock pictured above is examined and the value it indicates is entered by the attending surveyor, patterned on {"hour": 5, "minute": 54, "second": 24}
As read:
{"hour": 7, "minute": 49, "second": 28}
